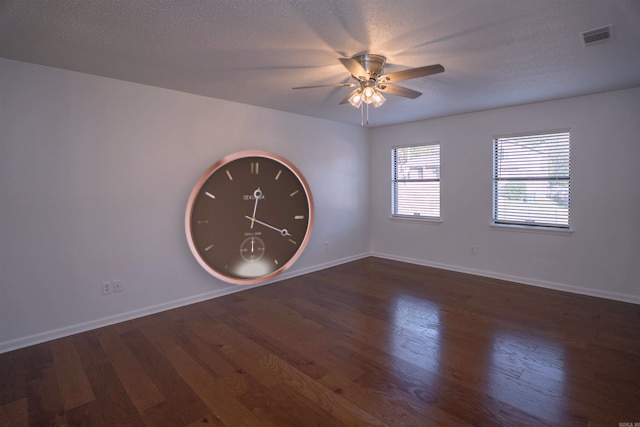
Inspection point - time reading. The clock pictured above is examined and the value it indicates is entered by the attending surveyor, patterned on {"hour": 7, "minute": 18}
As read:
{"hour": 12, "minute": 19}
